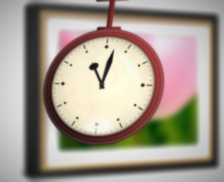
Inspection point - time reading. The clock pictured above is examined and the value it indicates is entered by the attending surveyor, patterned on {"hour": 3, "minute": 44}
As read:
{"hour": 11, "minute": 2}
